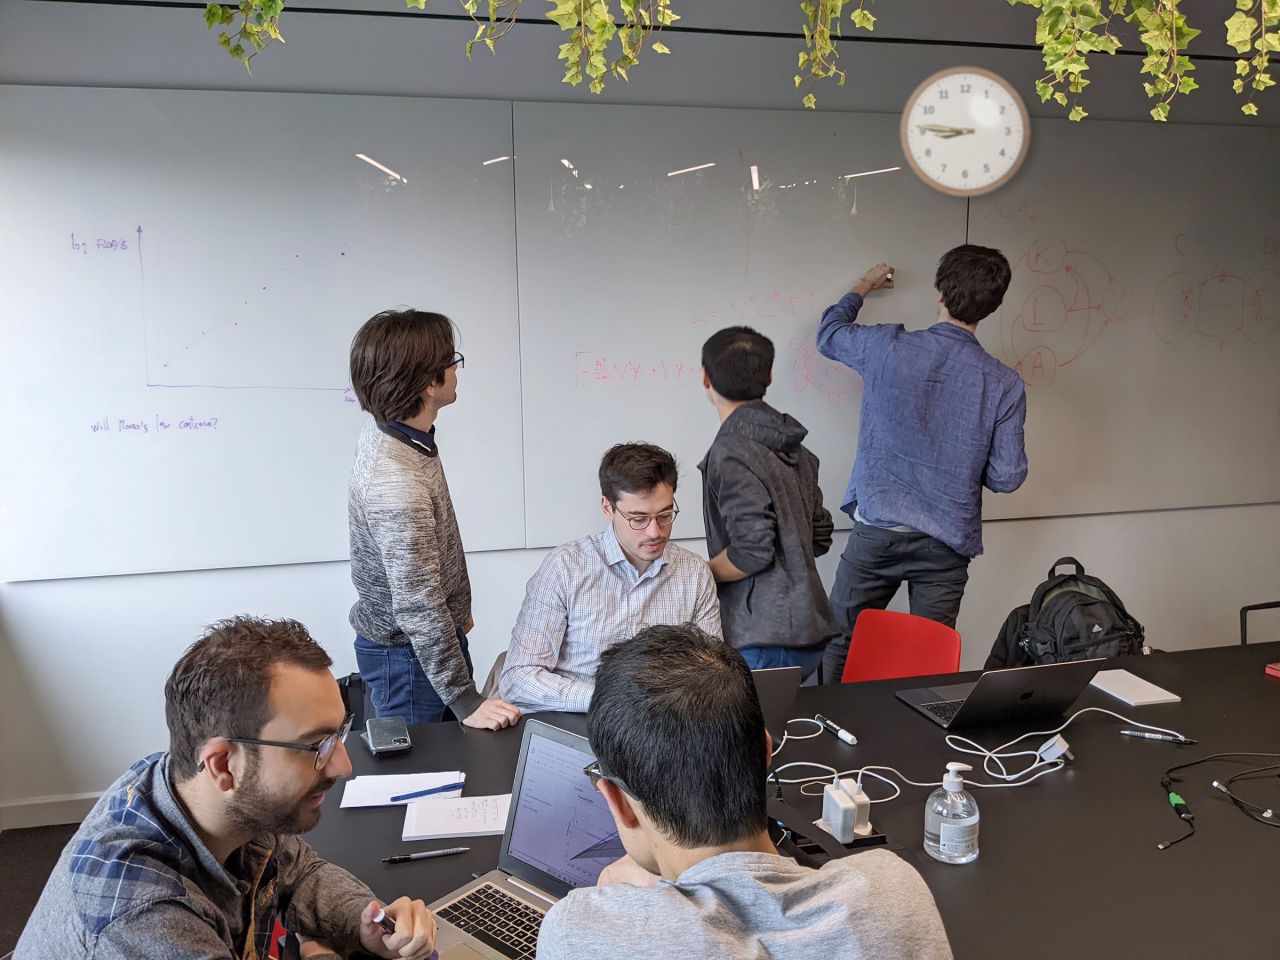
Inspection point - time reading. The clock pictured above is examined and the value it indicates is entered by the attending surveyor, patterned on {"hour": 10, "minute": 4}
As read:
{"hour": 8, "minute": 46}
